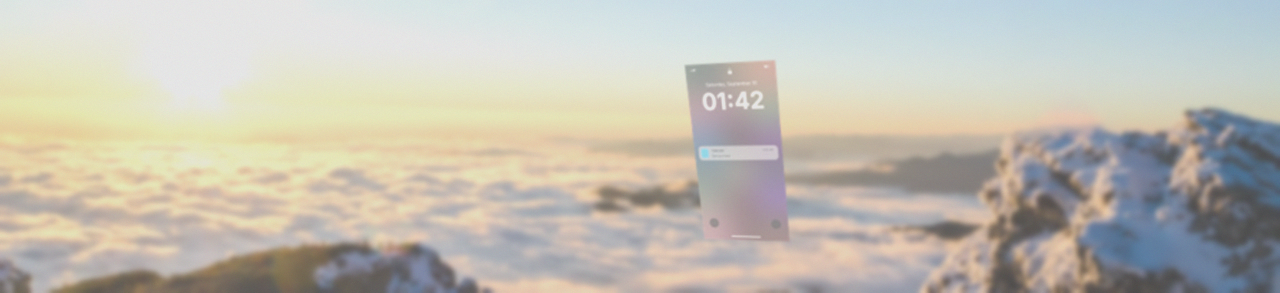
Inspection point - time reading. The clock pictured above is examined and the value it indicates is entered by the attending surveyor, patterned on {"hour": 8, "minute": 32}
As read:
{"hour": 1, "minute": 42}
